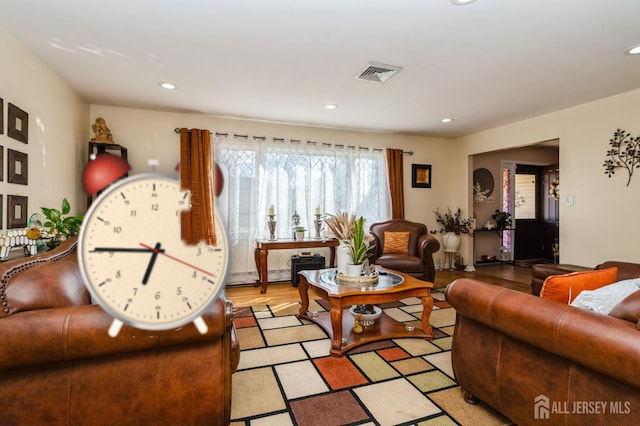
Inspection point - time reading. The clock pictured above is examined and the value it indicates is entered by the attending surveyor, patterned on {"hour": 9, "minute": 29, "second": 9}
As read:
{"hour": 6, "minute": 45, "second": 19}
